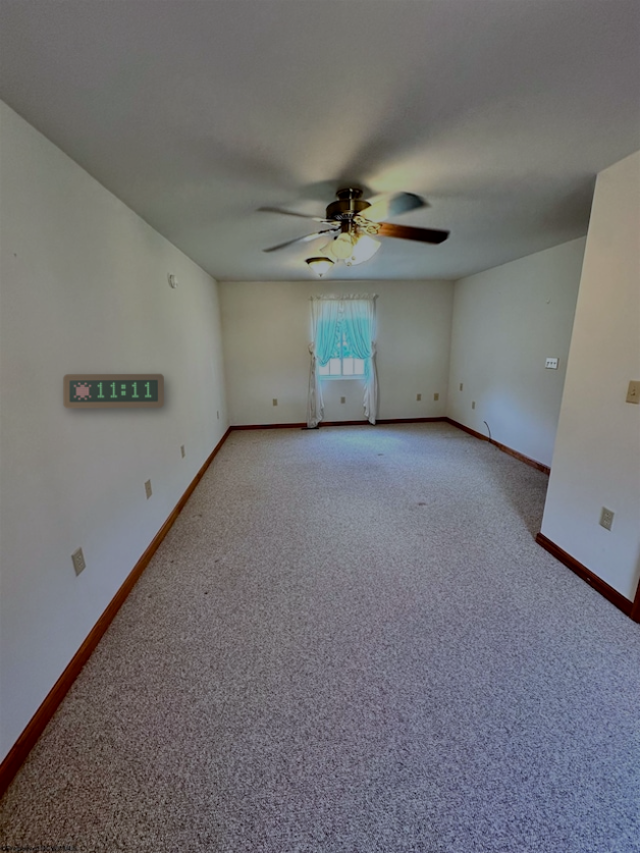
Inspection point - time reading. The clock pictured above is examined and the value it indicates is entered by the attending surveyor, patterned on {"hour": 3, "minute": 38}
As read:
{"hour": 11, "minute": 11}
